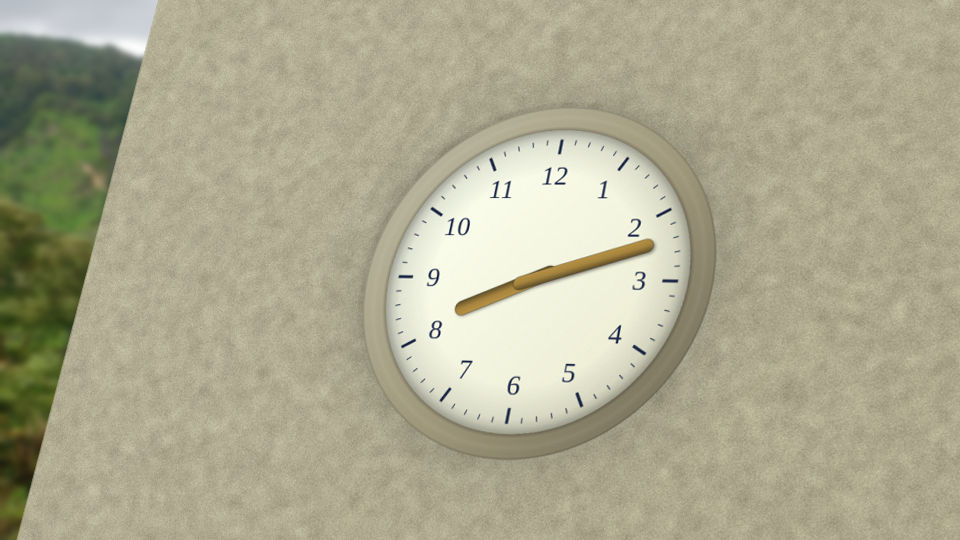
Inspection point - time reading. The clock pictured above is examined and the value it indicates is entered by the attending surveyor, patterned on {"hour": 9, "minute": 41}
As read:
{"hour": 8, "minute": 12}
